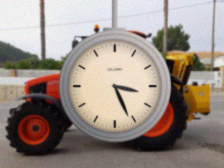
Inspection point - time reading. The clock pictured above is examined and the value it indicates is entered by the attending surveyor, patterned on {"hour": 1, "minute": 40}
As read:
{"hour": 3, "minute": 26}
